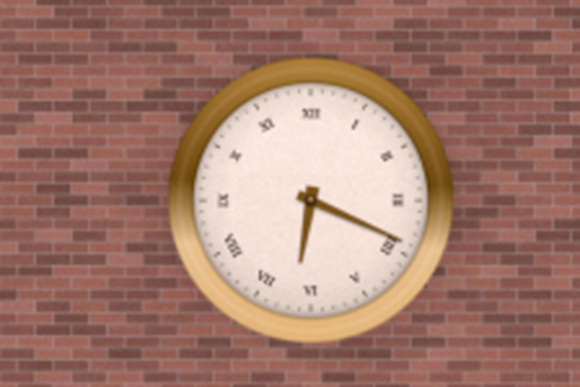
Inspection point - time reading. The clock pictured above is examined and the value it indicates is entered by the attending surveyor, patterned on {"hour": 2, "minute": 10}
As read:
{"hour": 6, "minute": 19}
